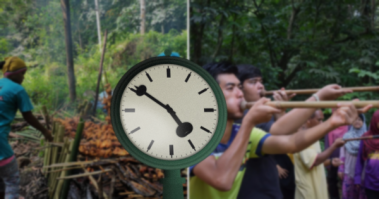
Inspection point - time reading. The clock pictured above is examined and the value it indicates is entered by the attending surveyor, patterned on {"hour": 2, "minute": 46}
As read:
{"hour": 4, "minute": 51}
